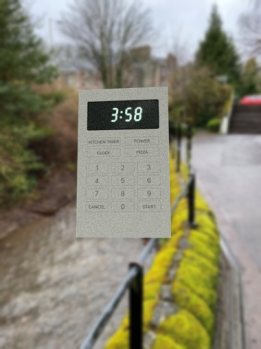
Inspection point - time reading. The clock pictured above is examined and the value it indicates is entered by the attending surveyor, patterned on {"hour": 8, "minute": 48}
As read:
{"hour": 3, "minute": 58}
